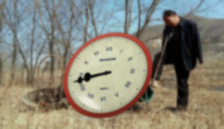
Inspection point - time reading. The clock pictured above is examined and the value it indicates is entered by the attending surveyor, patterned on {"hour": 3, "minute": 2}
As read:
{"hour": 8, "minute": 43}
